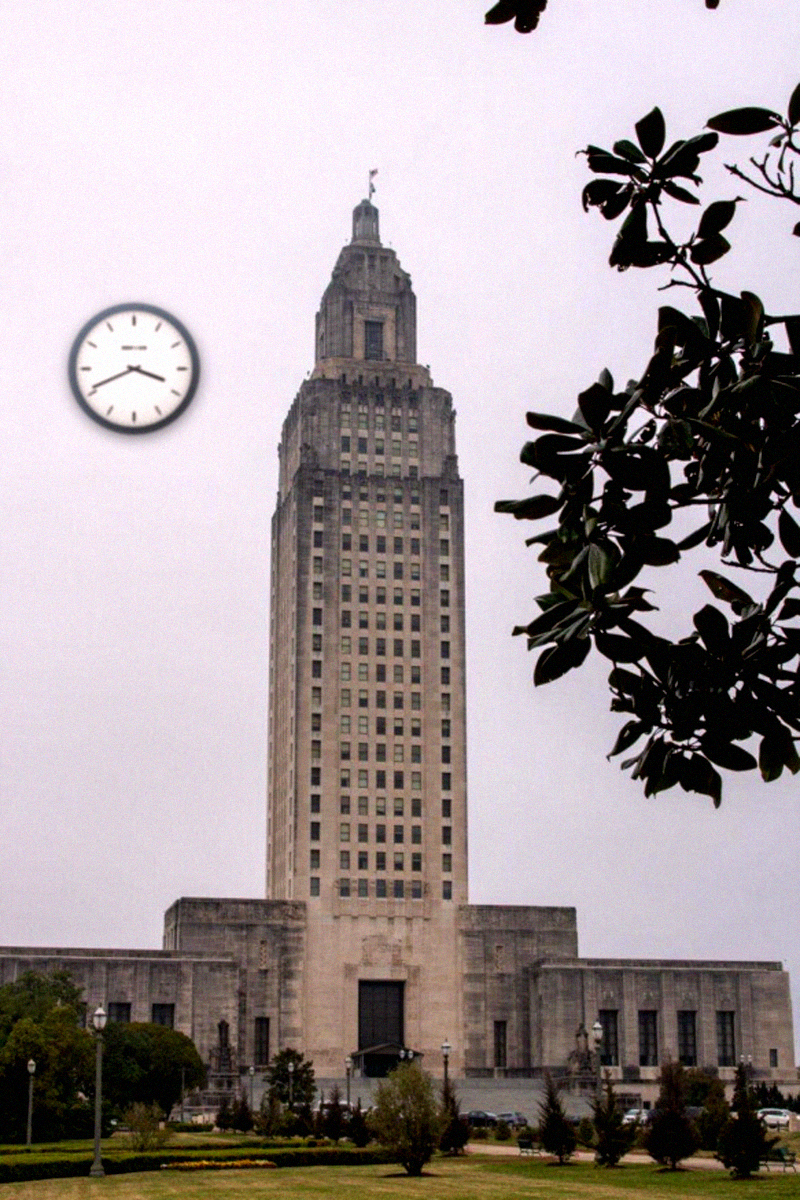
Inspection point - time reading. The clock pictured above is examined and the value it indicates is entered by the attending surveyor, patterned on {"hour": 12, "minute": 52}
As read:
{"hour": 3, "minute": 41}
